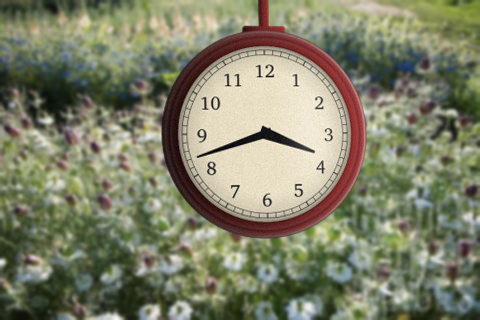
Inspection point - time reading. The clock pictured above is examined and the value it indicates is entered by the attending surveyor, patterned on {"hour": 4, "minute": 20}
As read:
{"hour": 3, "minute": 42}
